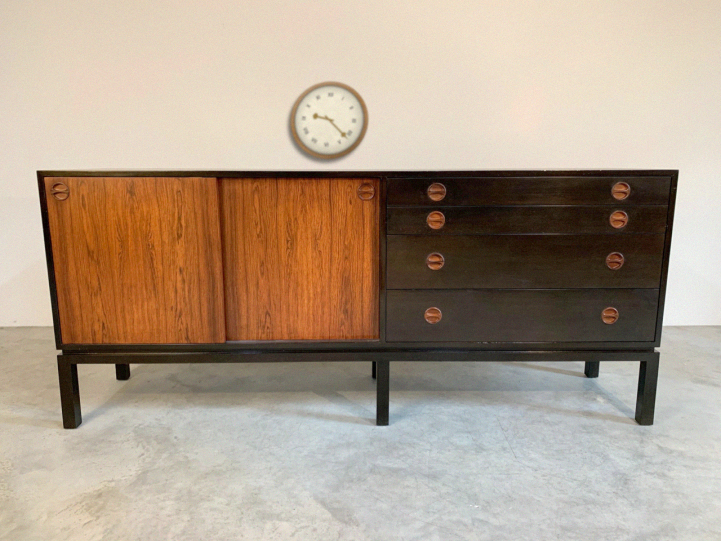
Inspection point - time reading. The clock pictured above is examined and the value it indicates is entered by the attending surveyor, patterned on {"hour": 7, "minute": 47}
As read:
{"hour": 9, "minute": 22}
